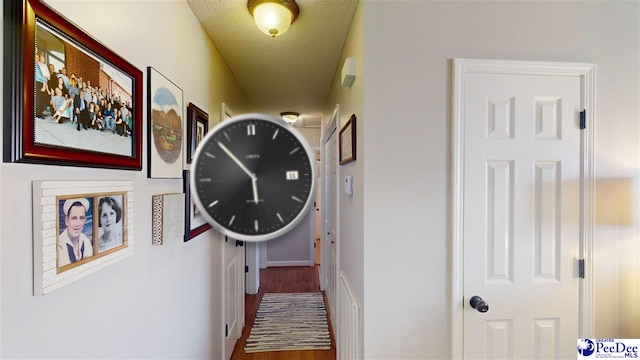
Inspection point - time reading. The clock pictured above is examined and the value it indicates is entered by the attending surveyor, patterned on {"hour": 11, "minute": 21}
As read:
{"hour": 5, "minute": 53}
